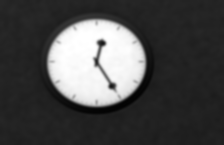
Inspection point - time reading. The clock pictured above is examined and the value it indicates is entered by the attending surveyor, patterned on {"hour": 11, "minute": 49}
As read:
{"hour": 12, "minute": 25}
